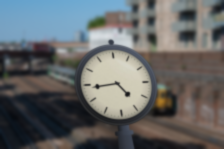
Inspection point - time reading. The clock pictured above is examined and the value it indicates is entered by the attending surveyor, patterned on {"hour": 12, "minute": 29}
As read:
{"hour": 4, "minute": 44}
